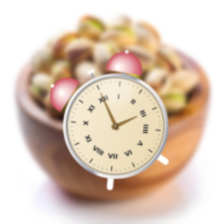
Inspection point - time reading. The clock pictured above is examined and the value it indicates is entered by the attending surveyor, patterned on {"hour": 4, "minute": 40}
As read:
{"hour": 3, "minute": 0}
